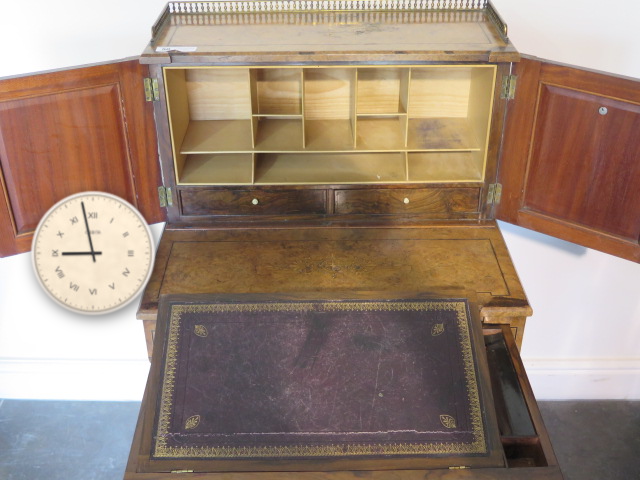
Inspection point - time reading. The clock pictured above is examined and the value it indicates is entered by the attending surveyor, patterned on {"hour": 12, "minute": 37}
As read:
{"hour": 8, "minute": 58}
